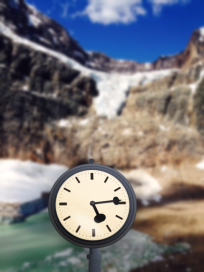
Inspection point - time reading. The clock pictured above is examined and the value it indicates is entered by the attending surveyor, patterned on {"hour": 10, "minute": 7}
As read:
{"hour": 5, "minute": 14}
